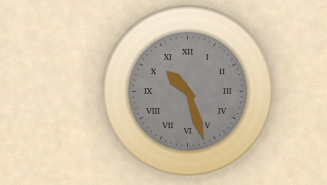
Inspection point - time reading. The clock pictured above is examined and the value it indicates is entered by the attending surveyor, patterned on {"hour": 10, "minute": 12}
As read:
{"hour": 10, "minute": 27}
